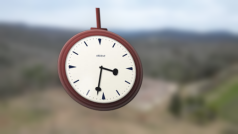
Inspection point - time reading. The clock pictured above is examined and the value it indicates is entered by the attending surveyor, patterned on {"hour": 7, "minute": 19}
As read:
{"hour": 3, "minute": 32}
